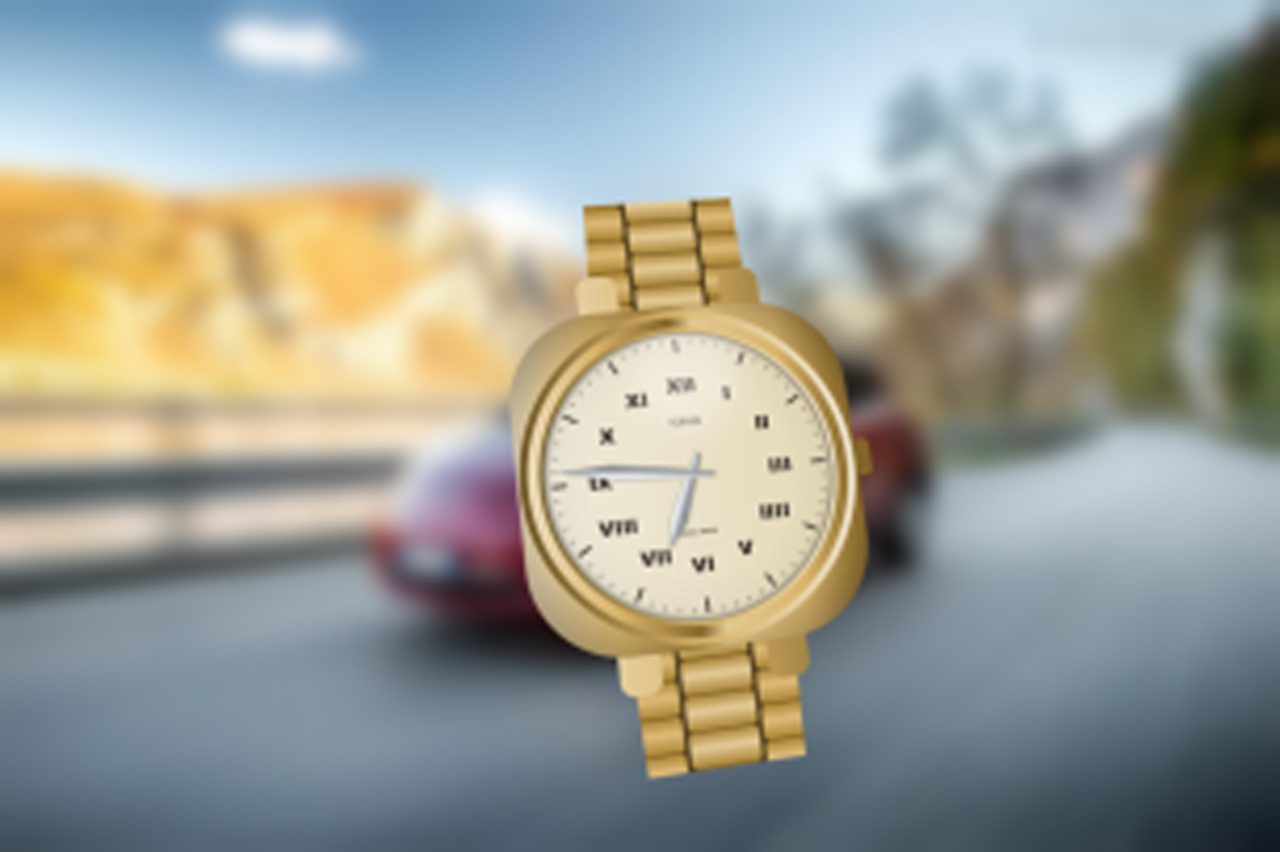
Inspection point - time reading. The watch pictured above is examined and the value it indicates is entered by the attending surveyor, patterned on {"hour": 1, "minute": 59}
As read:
{"hour": 6, "minute": 46}
